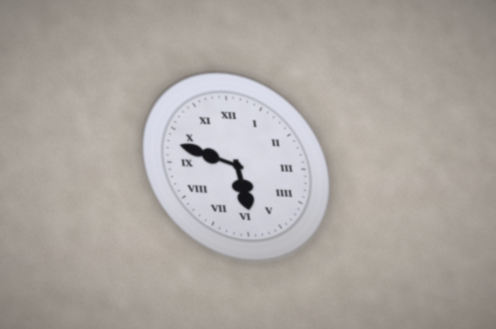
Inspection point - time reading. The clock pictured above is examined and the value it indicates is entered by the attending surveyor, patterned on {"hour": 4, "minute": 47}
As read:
{"hour": 5, "minute": 48}
